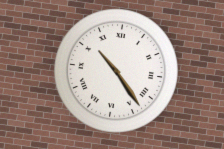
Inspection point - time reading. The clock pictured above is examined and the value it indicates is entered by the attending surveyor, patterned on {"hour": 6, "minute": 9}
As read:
{"hour": 10, "minute": 23}
